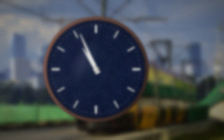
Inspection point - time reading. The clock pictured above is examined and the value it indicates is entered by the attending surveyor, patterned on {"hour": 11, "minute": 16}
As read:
{"hour": 10, "minute": 56}
